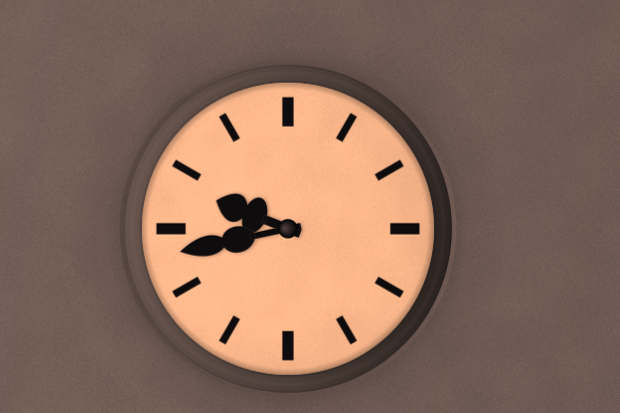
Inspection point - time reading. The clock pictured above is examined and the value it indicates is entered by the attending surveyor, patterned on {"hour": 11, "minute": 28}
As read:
{"hour": 9, "minute": 43}
